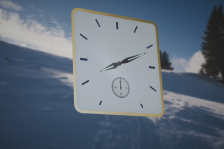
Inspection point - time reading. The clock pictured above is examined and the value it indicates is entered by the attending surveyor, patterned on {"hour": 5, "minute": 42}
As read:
{"hour": 8, "minute": 11}
